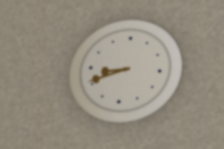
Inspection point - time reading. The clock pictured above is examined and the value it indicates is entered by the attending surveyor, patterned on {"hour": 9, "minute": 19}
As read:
{"hour": 8, "minute": 41}
